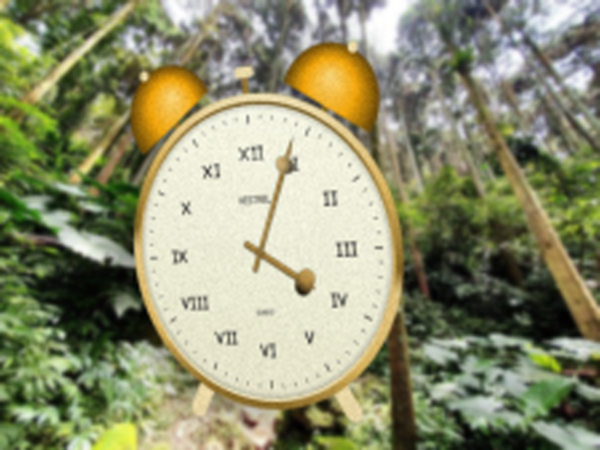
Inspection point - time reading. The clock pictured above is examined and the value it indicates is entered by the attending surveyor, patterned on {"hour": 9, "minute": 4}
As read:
{"hour": 4, "minute": 4}
